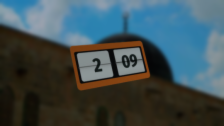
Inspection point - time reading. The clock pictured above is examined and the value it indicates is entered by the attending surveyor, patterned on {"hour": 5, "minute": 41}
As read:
{"hour": 2, "minute": 9}
